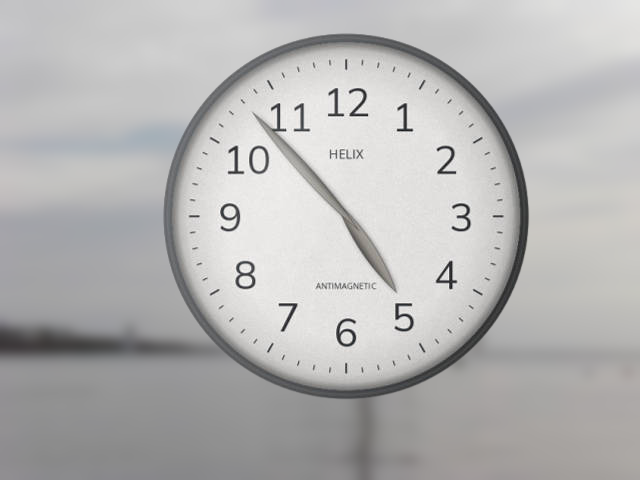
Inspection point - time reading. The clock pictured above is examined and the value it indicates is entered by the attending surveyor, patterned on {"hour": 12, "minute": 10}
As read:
{"hour": 4, "minute": 53}
